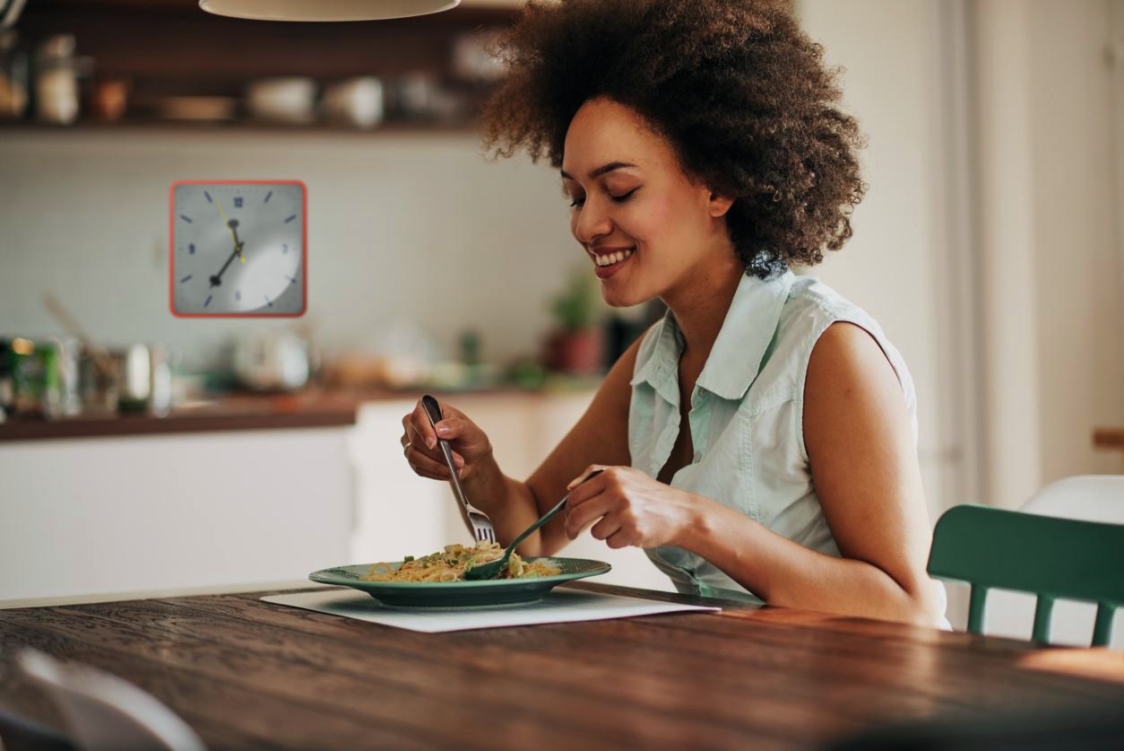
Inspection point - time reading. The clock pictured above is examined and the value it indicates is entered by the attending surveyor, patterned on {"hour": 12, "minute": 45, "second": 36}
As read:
{"hour": 11, "minute": 35, "second": 56}
